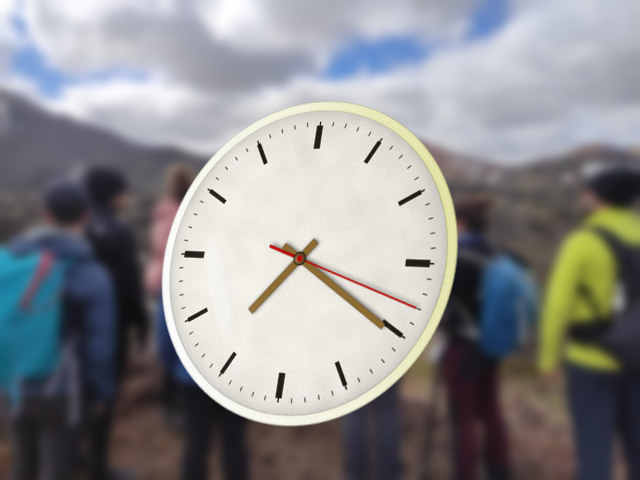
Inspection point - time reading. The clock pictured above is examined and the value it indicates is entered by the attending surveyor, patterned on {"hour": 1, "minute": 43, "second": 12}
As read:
{"hour": 7, "minute": 20, "second": 18}
